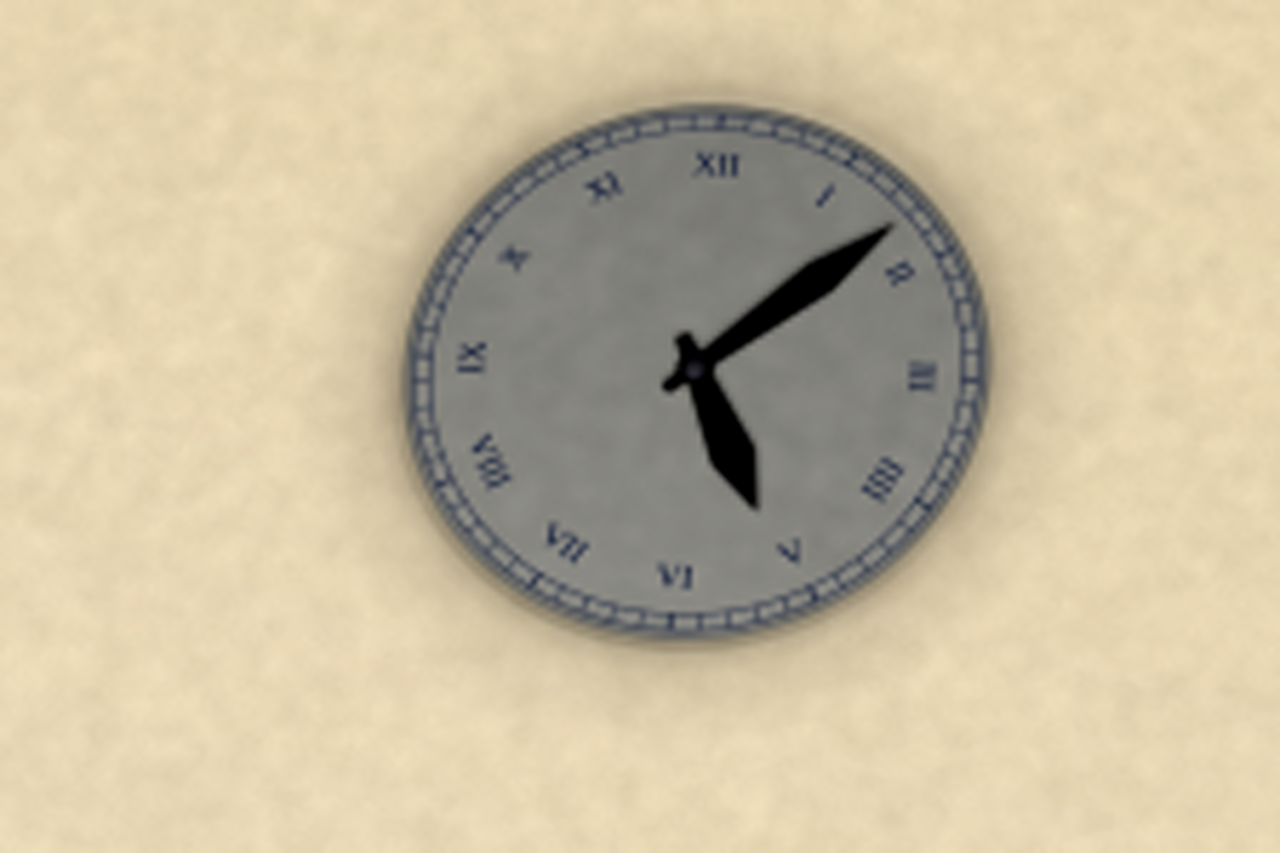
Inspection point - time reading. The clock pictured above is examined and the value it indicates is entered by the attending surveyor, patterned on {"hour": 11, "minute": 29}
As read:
{"hour": 5, "minute": 8}
